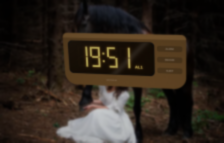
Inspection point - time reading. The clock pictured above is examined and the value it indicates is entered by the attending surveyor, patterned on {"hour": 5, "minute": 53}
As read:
{"hour": 19, "minute": 51}
